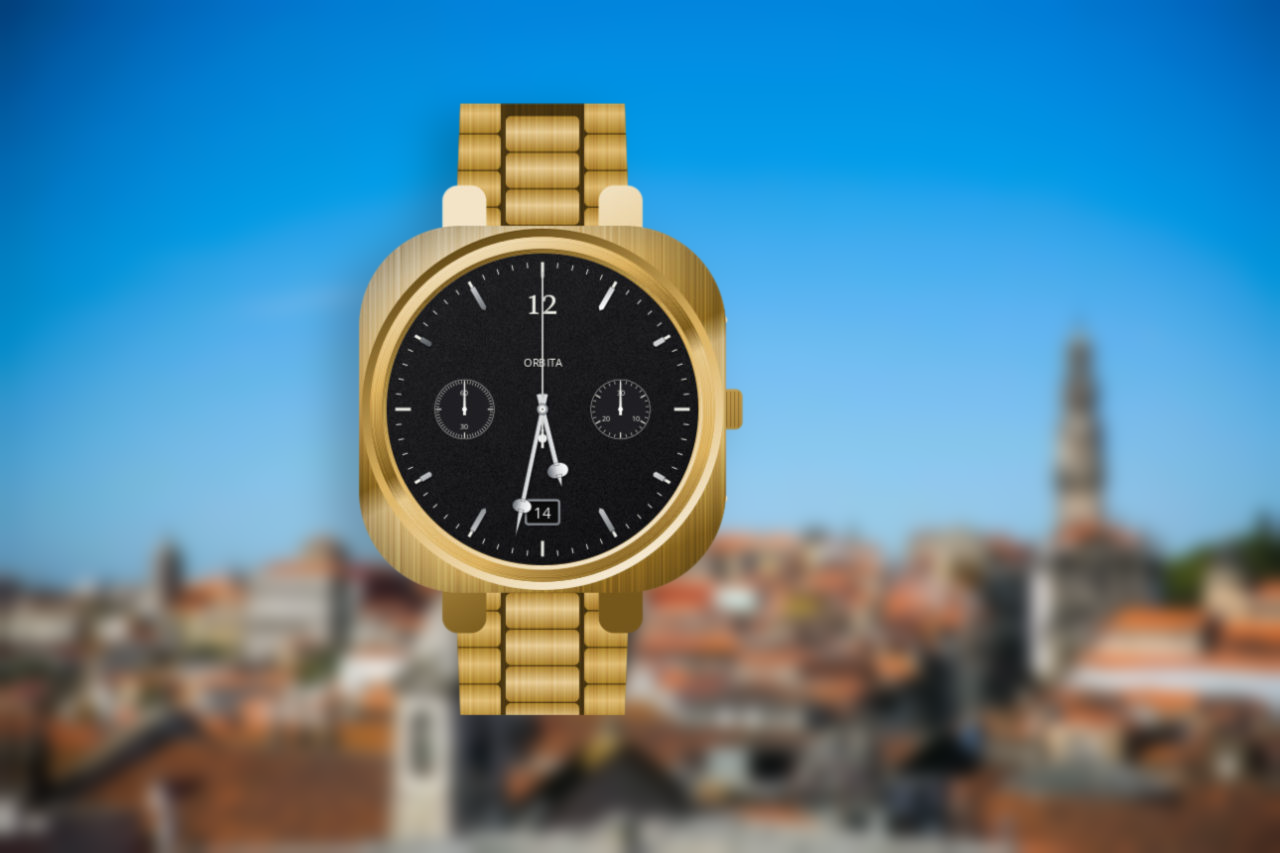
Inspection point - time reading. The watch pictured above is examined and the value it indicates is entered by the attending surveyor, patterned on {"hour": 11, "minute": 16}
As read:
{"hour": 5, "minute": 32}
